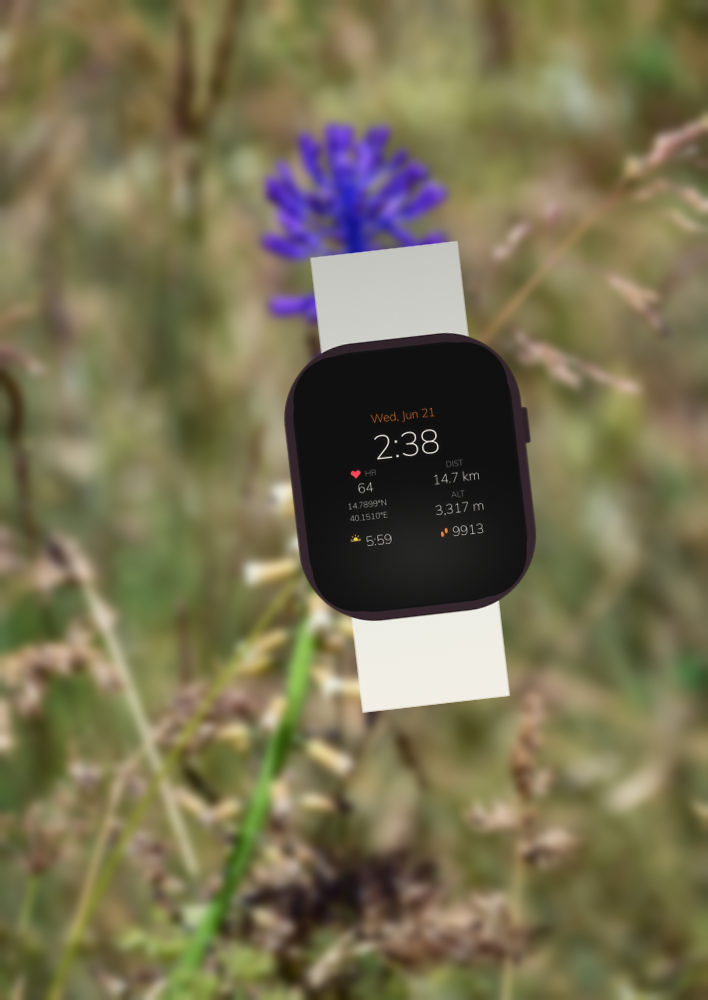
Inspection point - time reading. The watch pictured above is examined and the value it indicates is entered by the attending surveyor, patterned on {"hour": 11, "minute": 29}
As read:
{"hour": 2, "minute": 38}
